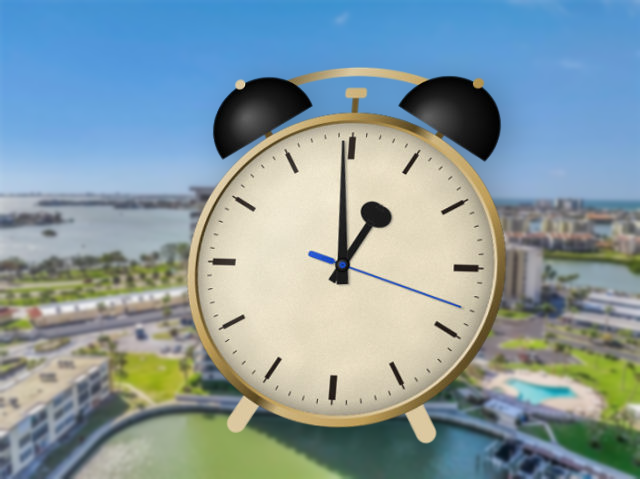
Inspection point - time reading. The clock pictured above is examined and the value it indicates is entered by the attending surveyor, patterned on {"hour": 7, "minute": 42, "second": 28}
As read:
{"hour": 12, "minute": 59, "second": 18}
